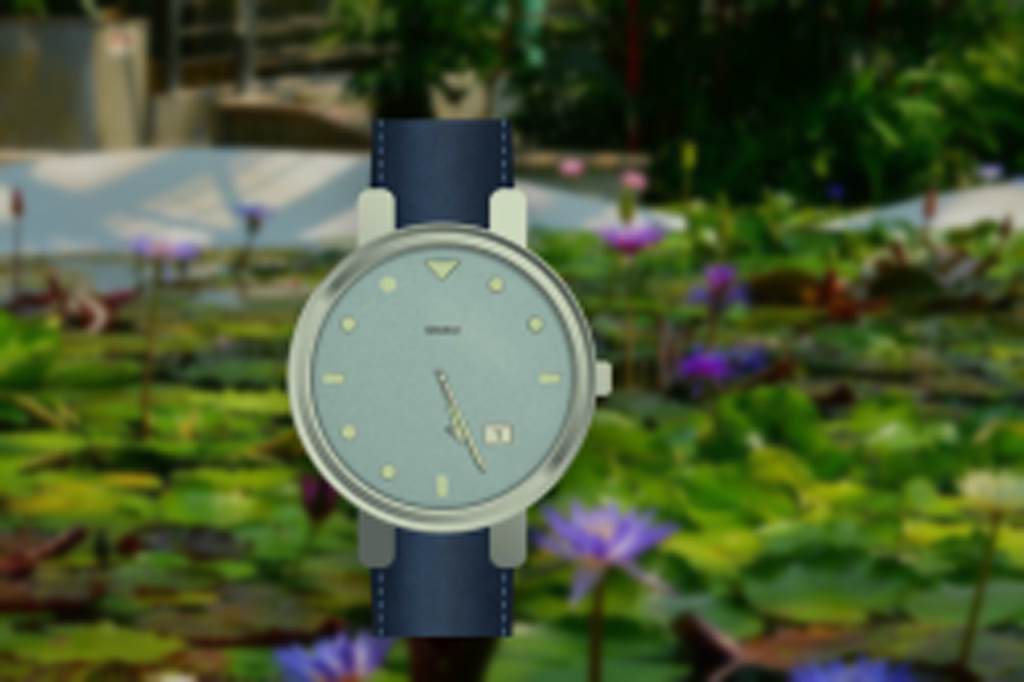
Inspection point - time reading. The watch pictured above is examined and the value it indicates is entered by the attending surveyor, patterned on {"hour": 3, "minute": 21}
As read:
{"hour": 5, "minute": 26}
